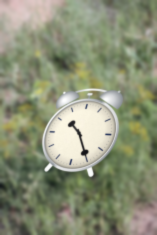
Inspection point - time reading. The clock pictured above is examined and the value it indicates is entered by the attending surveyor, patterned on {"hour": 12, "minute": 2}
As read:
{"hour": 10, "minute": 25}
